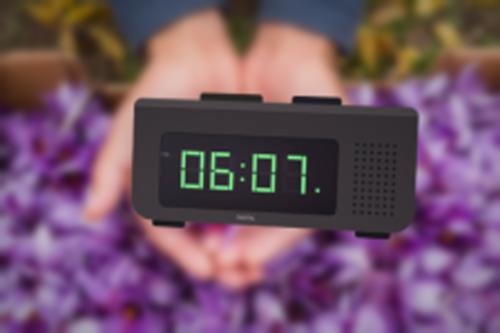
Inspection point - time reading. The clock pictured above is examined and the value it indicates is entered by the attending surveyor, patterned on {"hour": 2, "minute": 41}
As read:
{"hour": 6, "minute": 7}
